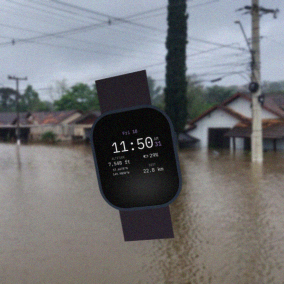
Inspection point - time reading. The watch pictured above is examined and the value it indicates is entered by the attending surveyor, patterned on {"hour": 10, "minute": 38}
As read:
{"hour": 11, "minute": 50}
